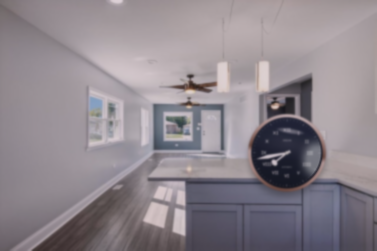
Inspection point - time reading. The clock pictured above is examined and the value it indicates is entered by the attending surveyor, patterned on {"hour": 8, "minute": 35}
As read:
{"hour": 7, "minute": 43}
